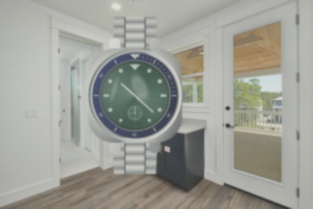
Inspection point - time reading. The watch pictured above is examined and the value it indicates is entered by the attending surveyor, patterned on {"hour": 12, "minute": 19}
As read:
{"hour": 10, "minute": 22}
